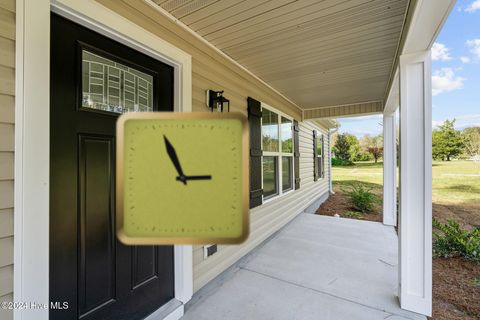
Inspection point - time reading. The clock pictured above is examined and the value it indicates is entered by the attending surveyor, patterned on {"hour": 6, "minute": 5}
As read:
{"hour": 2, "minute": 56}
